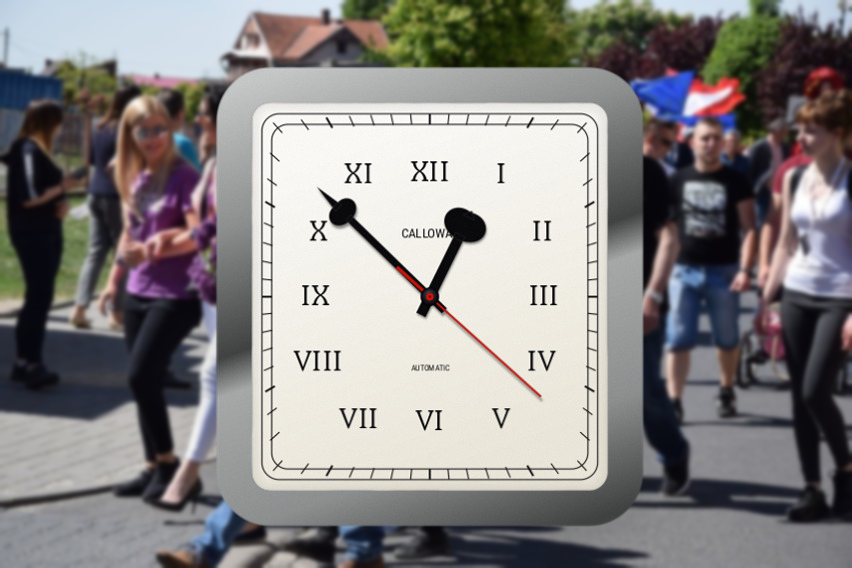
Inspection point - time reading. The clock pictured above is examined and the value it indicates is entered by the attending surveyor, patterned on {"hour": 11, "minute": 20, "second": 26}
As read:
{"hour": 12, "minute": 52, "second": 22}
